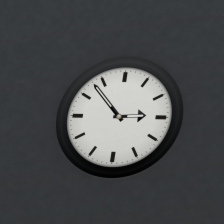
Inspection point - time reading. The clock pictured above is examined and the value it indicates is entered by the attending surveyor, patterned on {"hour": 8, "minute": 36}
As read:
{"hour": 2, "minute": 53}
